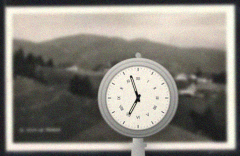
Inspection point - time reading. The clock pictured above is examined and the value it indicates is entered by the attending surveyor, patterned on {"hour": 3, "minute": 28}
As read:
{"hour": 6, "minute": 57}
